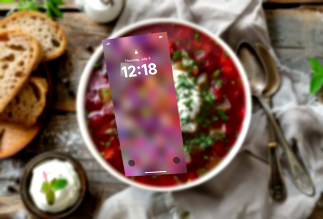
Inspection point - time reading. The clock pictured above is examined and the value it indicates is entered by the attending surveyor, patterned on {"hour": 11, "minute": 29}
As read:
{"hour": 12, "minute": 18}
